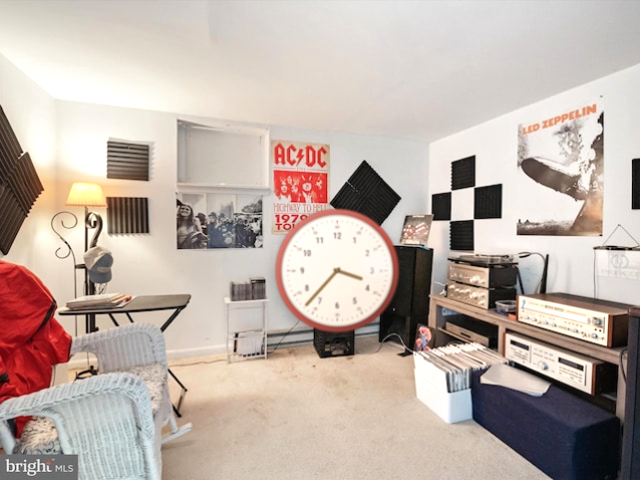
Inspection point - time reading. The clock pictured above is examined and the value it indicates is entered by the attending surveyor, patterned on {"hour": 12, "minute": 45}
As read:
{"hour": 3, "minute": 37}
